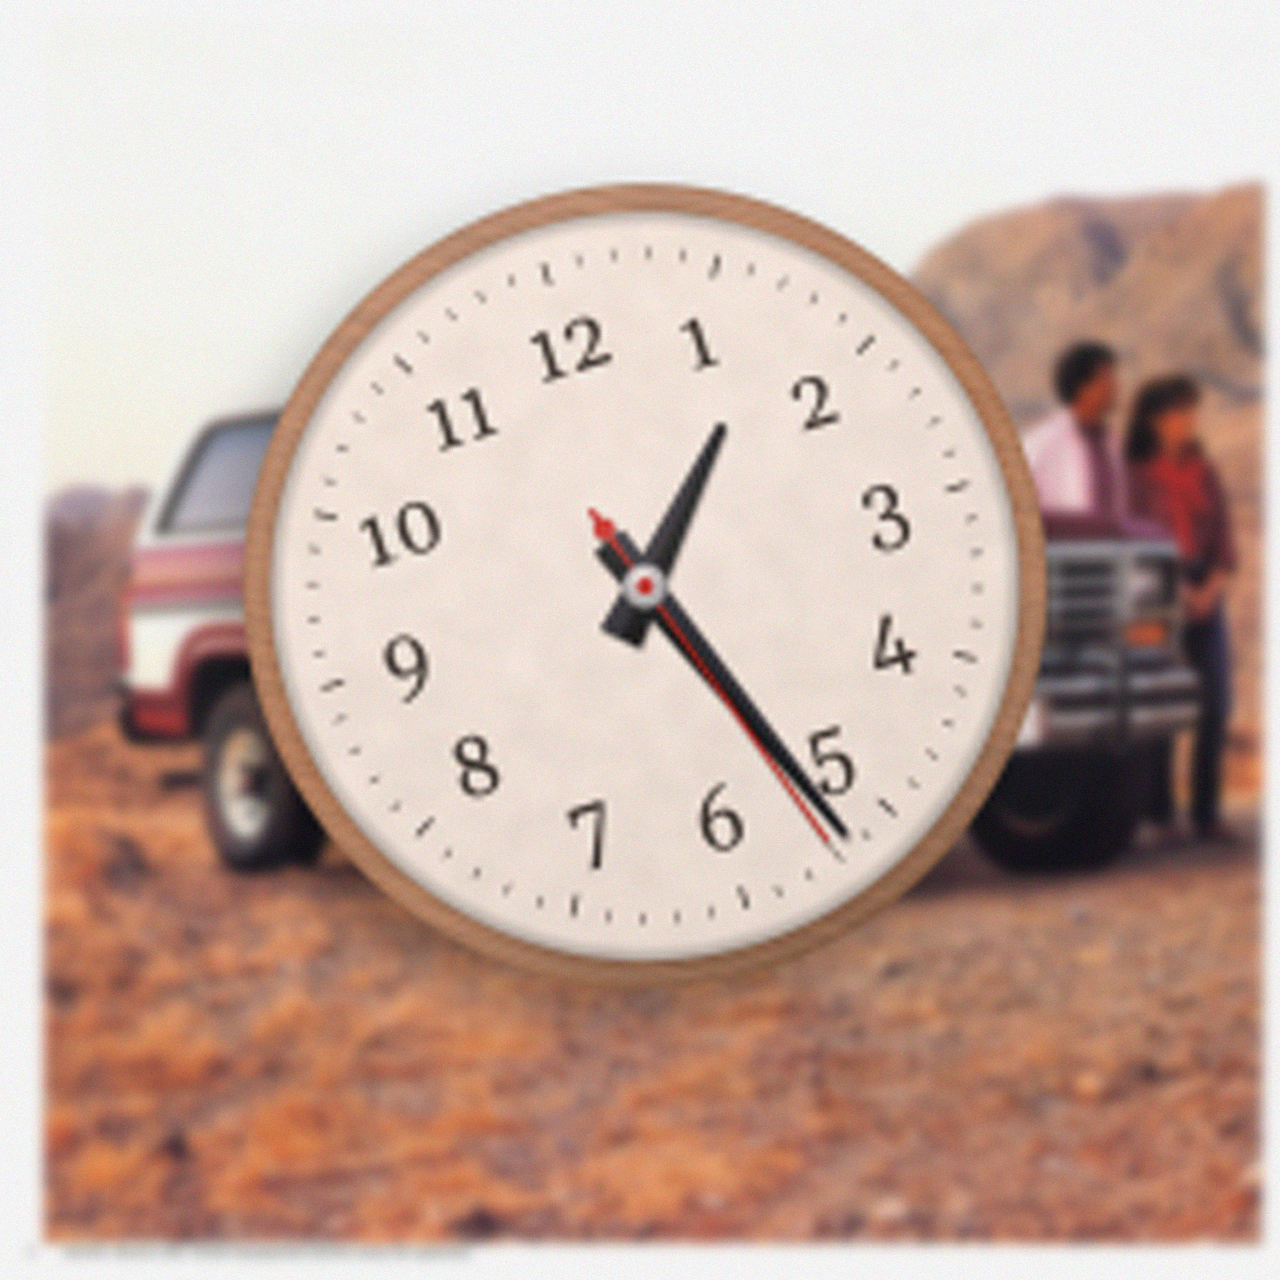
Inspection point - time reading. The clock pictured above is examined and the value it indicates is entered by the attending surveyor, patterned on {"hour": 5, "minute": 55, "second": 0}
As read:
{"hour": 1, "minute": 26, "second": 27}
